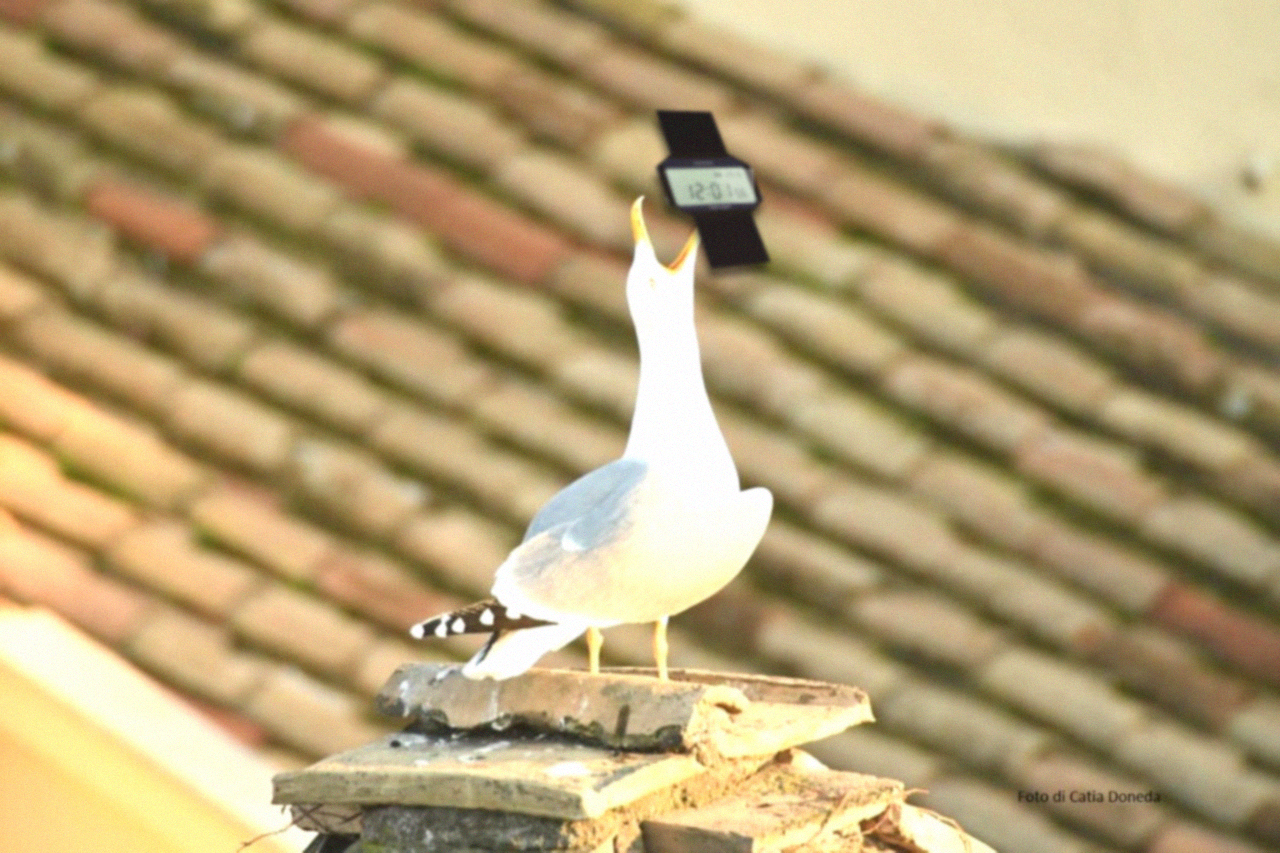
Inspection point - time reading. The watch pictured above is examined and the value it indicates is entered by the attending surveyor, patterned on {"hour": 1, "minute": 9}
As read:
{"hour": 12, "minute": 1}
